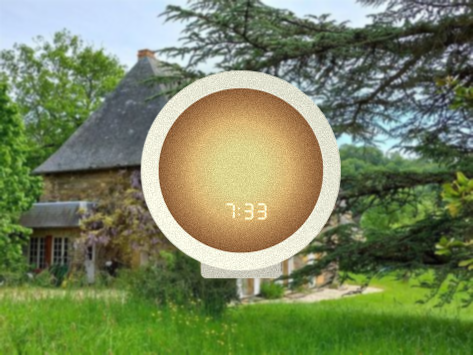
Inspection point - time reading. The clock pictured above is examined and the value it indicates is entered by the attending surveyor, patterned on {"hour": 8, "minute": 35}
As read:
{"hour": 7, "minute": 33}
